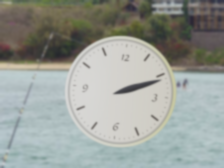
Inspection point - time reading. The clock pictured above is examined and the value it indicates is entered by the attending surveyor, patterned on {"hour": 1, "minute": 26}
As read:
{"hour": 2, "minute": 11}
